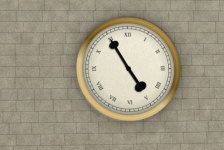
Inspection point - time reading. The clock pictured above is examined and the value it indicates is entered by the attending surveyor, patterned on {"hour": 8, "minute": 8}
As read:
{"hour": 4, "minute": 55}
